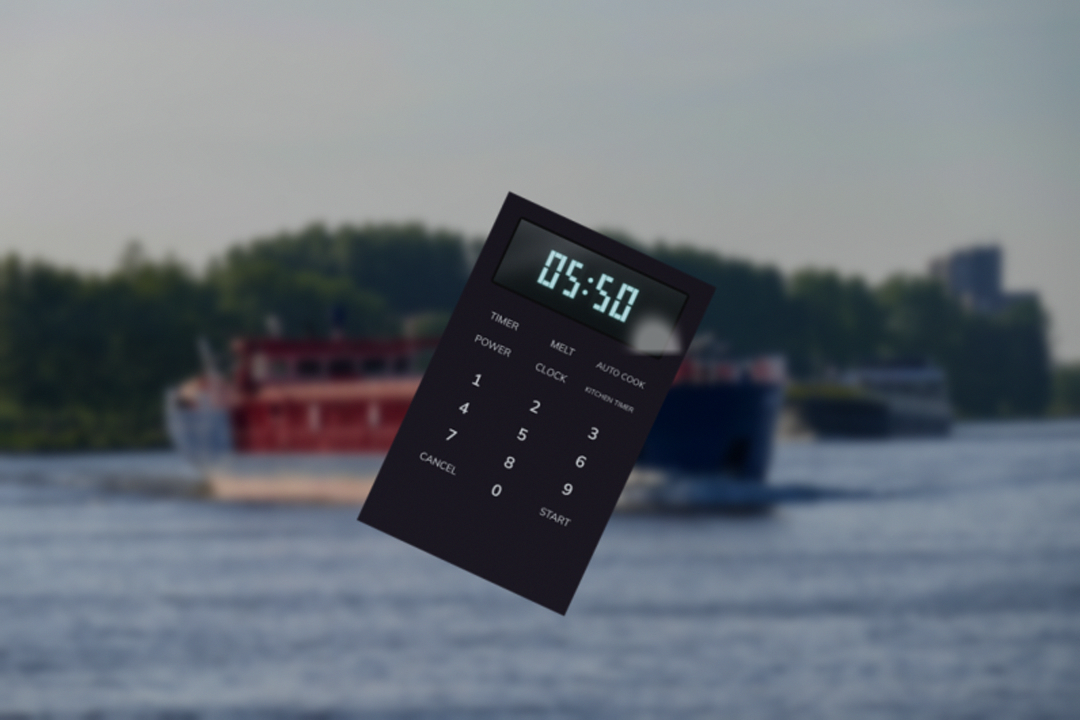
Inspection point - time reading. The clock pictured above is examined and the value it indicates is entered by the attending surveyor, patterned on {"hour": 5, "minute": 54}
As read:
{"hour": 5, "minute": 50}
